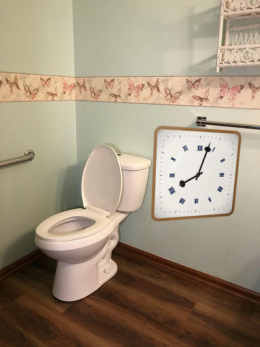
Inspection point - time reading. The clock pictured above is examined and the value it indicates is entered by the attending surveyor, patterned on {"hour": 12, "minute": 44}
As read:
{"hour": 8, "minute": 3}
